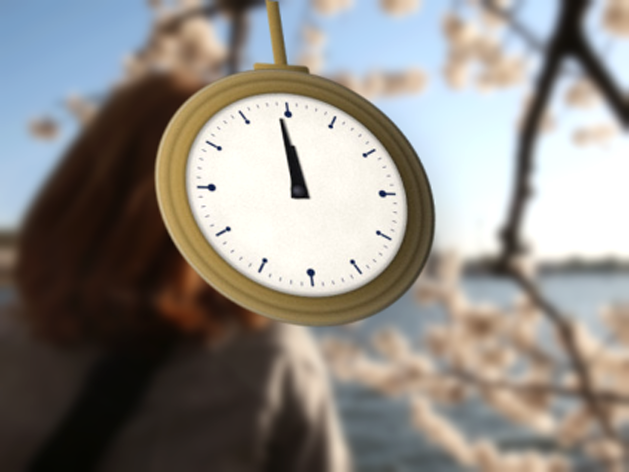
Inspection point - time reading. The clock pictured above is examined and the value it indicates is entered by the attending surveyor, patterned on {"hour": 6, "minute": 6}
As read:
{"hour": 11, "minute": 59}
